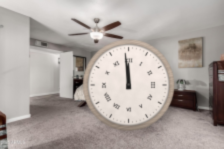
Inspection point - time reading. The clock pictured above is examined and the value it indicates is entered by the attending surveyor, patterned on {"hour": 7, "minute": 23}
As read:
{"hour": 11, "minute": 59}
